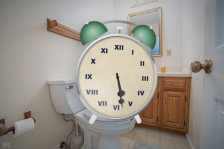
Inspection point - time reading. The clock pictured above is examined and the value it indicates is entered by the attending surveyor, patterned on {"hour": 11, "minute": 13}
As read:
{"hour": 5, "minute": 28}
